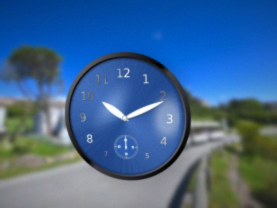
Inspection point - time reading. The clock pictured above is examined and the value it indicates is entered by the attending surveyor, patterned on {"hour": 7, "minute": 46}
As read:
{"hour": 10, "minute": 11}
